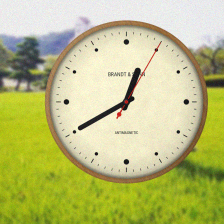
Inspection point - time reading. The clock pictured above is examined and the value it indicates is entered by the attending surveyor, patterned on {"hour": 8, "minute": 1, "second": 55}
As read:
{"hour": 12, "minute": 40, "second": 5}
